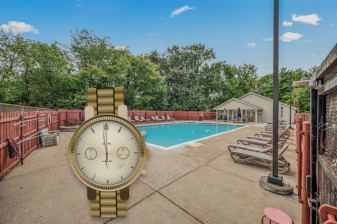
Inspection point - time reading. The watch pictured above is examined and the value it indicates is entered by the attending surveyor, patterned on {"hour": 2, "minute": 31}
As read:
{"hour": 5, "minute": 59}
